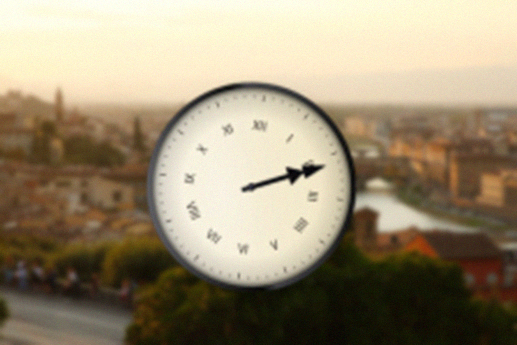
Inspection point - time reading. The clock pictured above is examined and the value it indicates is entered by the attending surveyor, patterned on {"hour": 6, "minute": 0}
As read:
{"hour": 2, "minute": 11}
